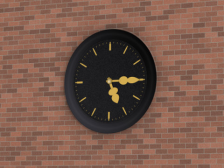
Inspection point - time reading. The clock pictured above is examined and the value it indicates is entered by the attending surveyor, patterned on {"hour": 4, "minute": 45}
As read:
{"hour": 5, "minute": 15}
